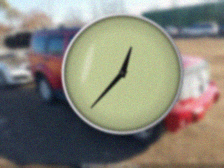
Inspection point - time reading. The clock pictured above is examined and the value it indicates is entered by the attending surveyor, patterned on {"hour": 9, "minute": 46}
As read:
{"hour": 12, "minute": 37}
